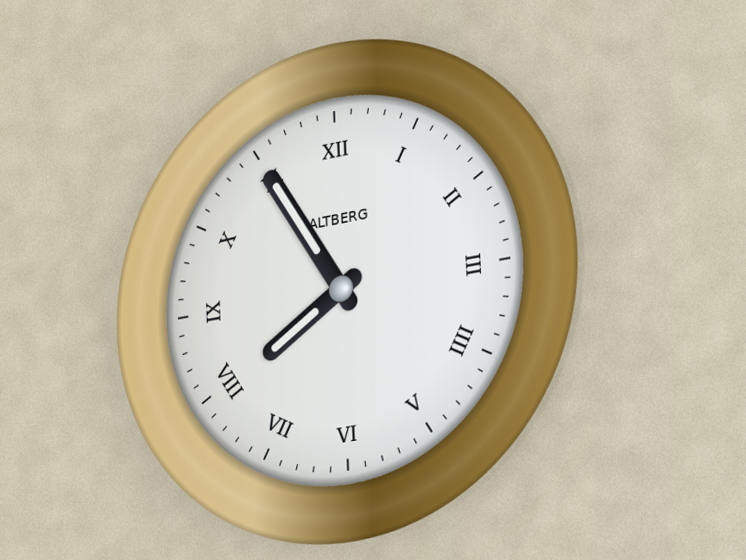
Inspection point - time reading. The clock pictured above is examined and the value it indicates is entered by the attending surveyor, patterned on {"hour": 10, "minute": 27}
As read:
{"hour": 7, "minute": 55}
